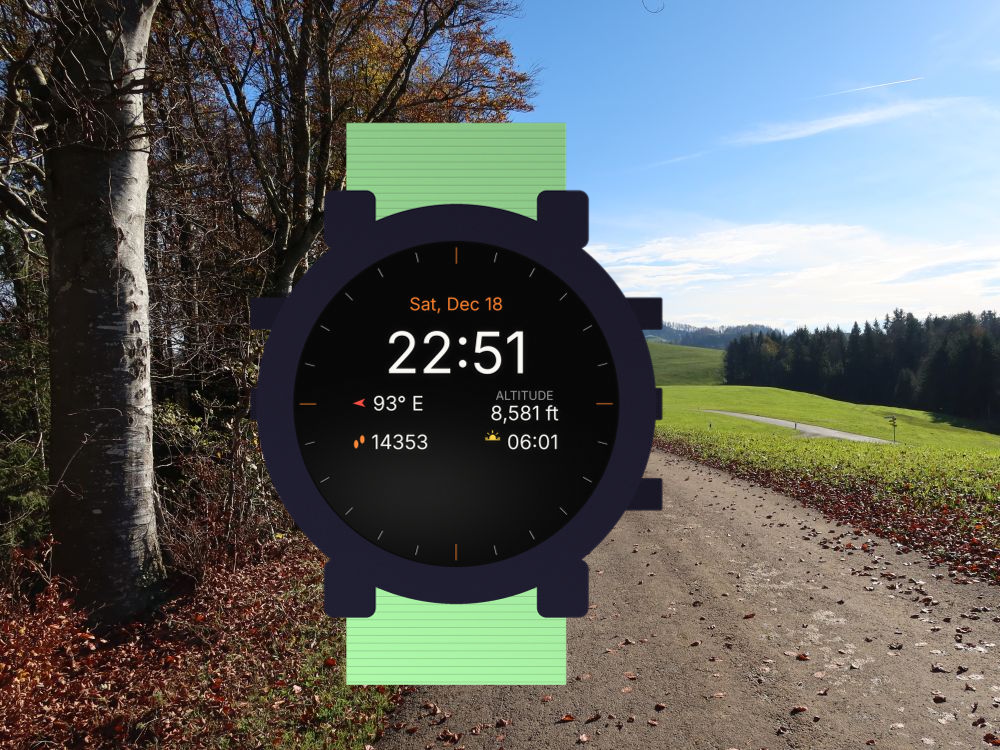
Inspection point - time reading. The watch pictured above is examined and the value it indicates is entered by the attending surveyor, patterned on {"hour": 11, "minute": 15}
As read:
{"hour": 22, "minute": 51}
